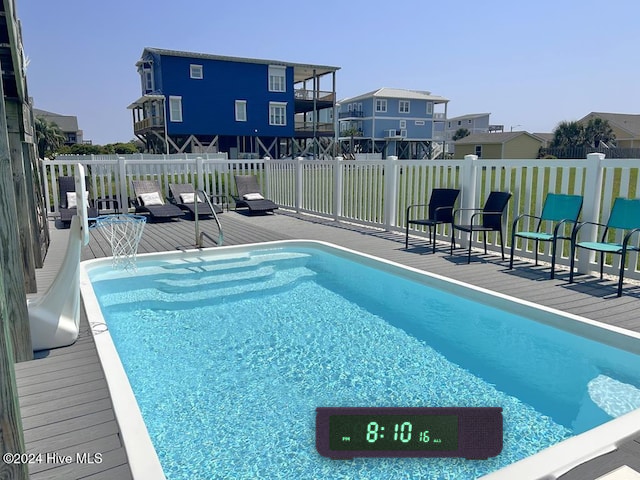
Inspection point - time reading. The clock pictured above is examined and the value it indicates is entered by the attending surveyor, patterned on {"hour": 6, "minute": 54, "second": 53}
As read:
{"hour": 8, "minute": 10, "second": 16}
